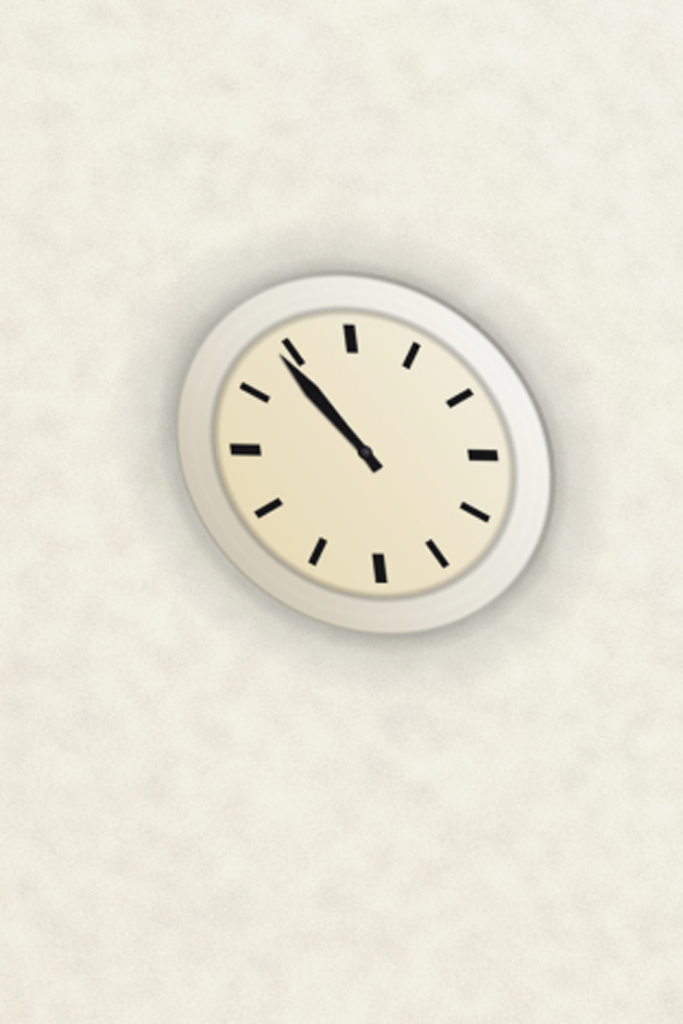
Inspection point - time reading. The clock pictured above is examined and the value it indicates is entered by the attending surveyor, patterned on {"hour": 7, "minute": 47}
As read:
{"hour": 10, "minute": 54}
